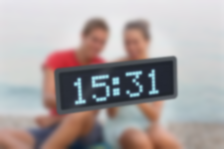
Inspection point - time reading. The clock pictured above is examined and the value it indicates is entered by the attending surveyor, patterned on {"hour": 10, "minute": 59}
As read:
{"hour": 15, "minute": 31}
